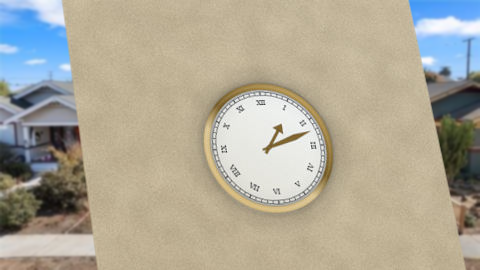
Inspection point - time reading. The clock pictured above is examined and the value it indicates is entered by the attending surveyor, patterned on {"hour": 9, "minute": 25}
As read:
{"hour": 1, "minute": 12}
